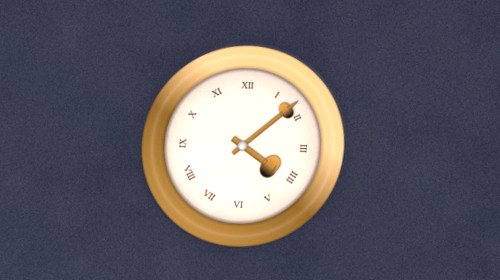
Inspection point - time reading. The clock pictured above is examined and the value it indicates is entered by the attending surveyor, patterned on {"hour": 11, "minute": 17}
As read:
{"hour": 4, "minute": 8}
